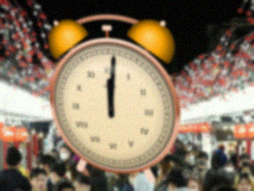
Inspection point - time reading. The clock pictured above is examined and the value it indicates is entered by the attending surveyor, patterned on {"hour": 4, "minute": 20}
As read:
{"hour": 12, "minute": 1}
